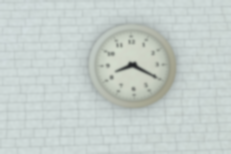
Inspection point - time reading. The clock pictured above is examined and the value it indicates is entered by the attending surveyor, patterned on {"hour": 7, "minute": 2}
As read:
{"hour": 8, "minute": 20}
